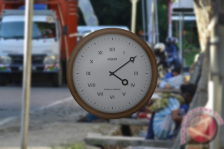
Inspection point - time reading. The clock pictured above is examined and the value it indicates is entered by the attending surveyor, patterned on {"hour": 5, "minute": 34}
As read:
{"hour": 4, "minute": 9}
